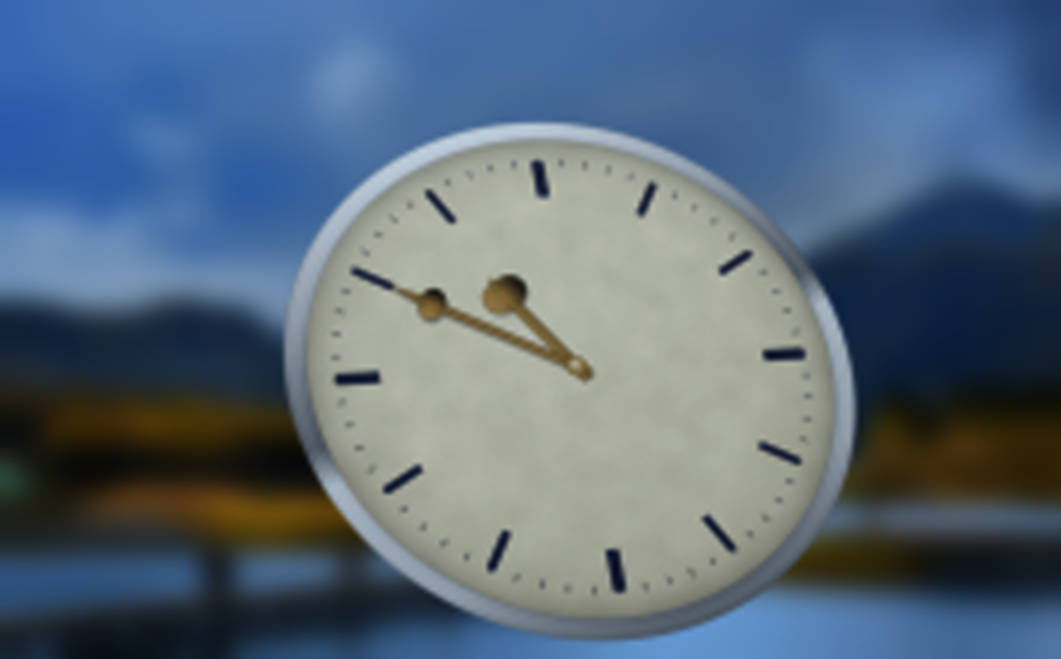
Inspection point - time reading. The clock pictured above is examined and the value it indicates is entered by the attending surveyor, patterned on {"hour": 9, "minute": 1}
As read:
{"hour": 10, "minute": 50}
